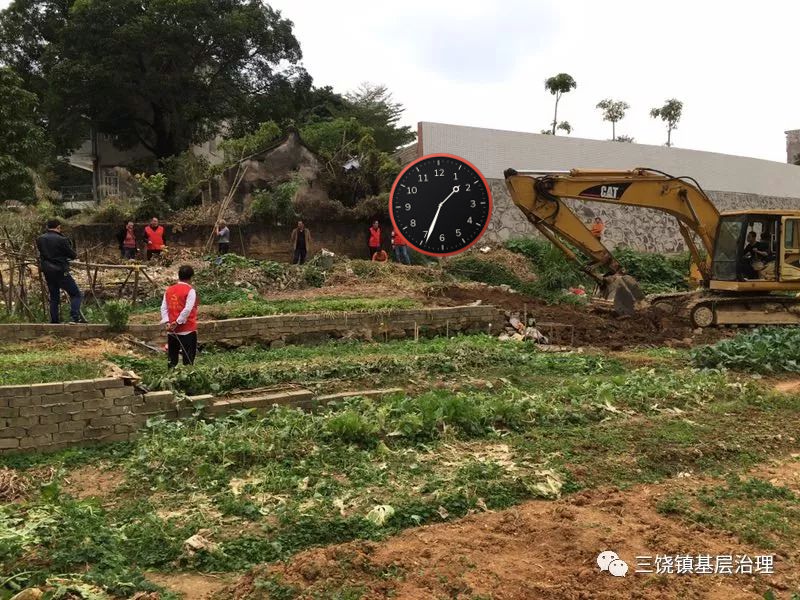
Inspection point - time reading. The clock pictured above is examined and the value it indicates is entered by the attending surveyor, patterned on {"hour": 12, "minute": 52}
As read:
{"hour": 1, "minute": 34}
